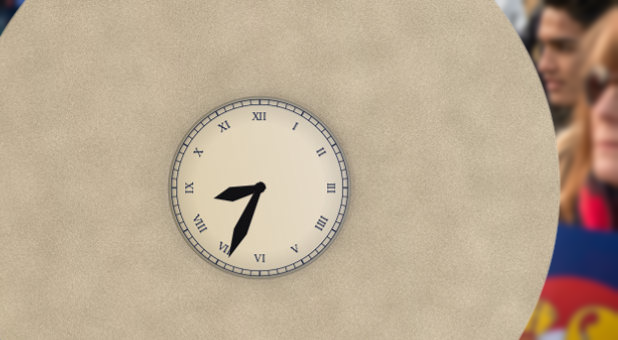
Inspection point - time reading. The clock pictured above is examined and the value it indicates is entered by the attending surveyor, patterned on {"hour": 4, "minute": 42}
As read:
{"hour": 8, "minute": 34}
